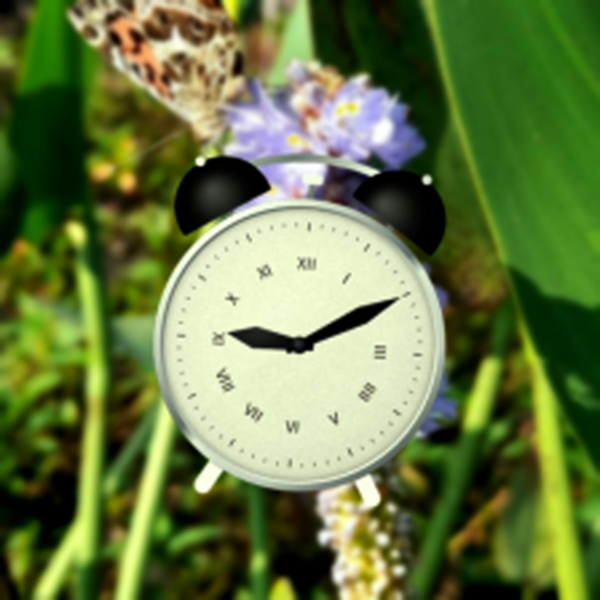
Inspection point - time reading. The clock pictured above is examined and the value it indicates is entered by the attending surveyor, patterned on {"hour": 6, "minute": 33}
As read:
{"hour": 9, "minute": 10}
